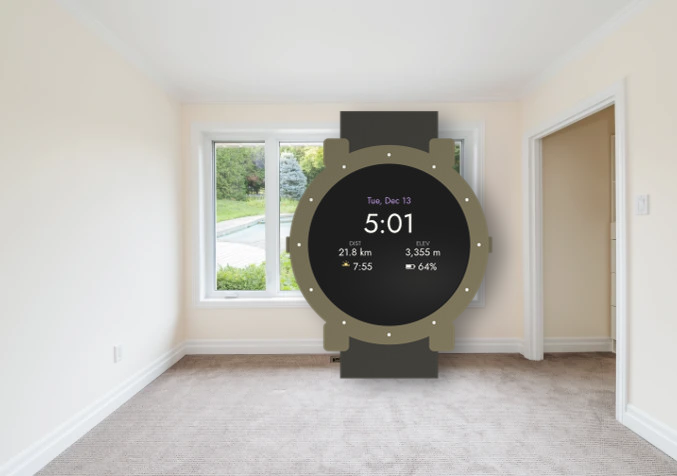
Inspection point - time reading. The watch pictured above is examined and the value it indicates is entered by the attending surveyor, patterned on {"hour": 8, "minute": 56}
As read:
{"hour": 5, "minute": 1}
